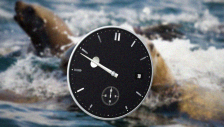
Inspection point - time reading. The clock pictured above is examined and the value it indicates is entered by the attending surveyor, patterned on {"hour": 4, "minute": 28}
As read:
{"hour": 9, "minute": 49}
